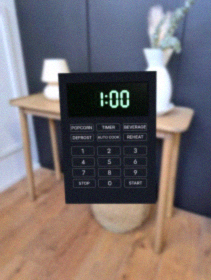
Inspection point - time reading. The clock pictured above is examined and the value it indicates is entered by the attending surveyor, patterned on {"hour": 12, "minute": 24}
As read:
{"hour": 1, "minute": 0}
